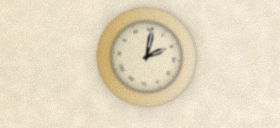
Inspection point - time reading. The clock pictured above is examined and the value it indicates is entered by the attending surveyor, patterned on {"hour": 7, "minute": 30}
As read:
{"hour": 2, "minute": 1}
